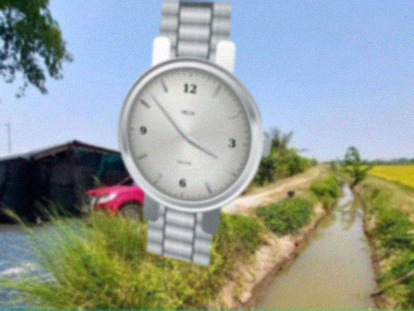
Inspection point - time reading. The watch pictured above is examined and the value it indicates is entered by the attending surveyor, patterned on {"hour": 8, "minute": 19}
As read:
{"hour": 3, "minute": 52}
